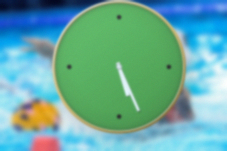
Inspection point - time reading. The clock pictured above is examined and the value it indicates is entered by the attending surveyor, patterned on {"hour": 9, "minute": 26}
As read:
{"hour": 5, "minute": 26}
